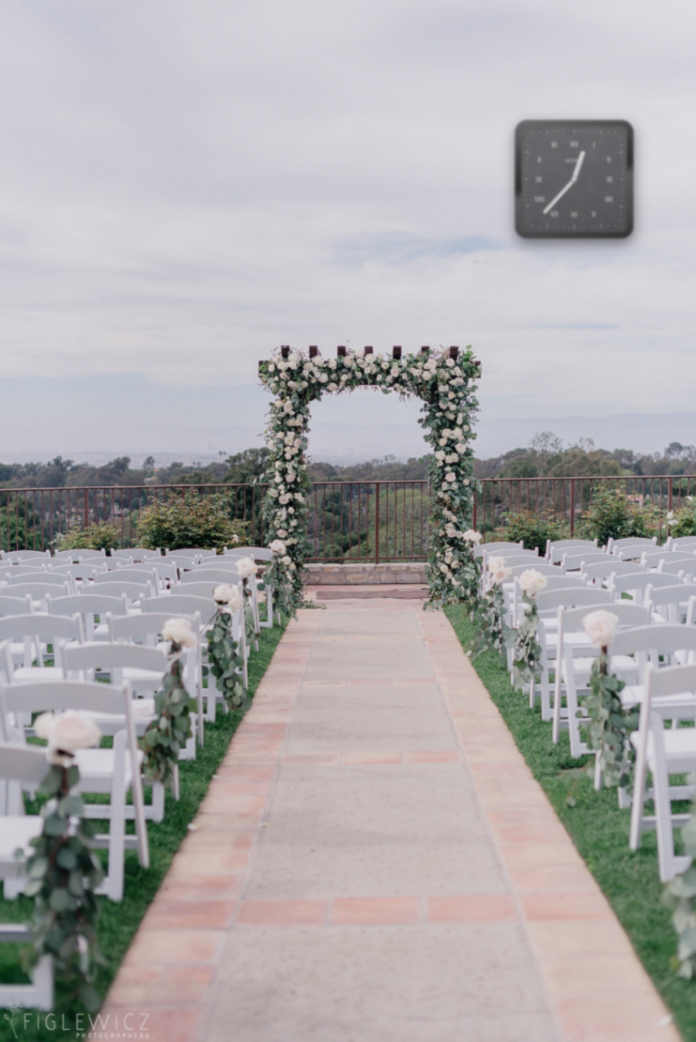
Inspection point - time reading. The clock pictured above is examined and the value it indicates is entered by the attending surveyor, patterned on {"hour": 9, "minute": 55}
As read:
{"hour": 12, "minute": 37}
